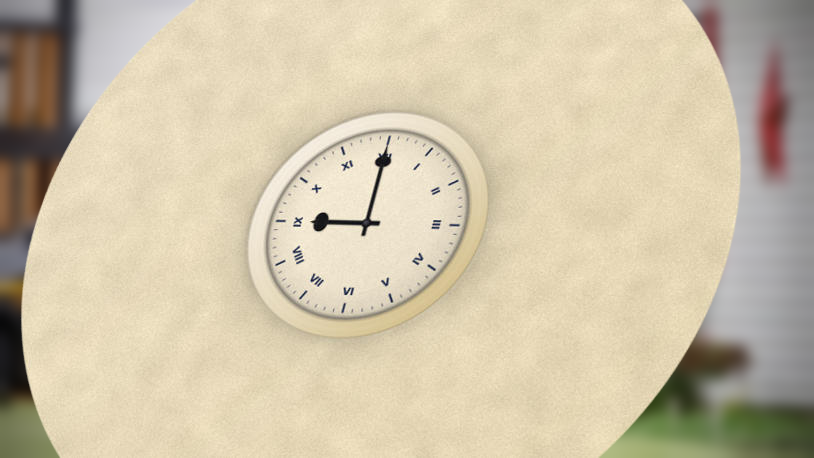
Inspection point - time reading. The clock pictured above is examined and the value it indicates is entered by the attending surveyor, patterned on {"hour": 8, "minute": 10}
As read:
{"hour": 9, "minute": 0}
